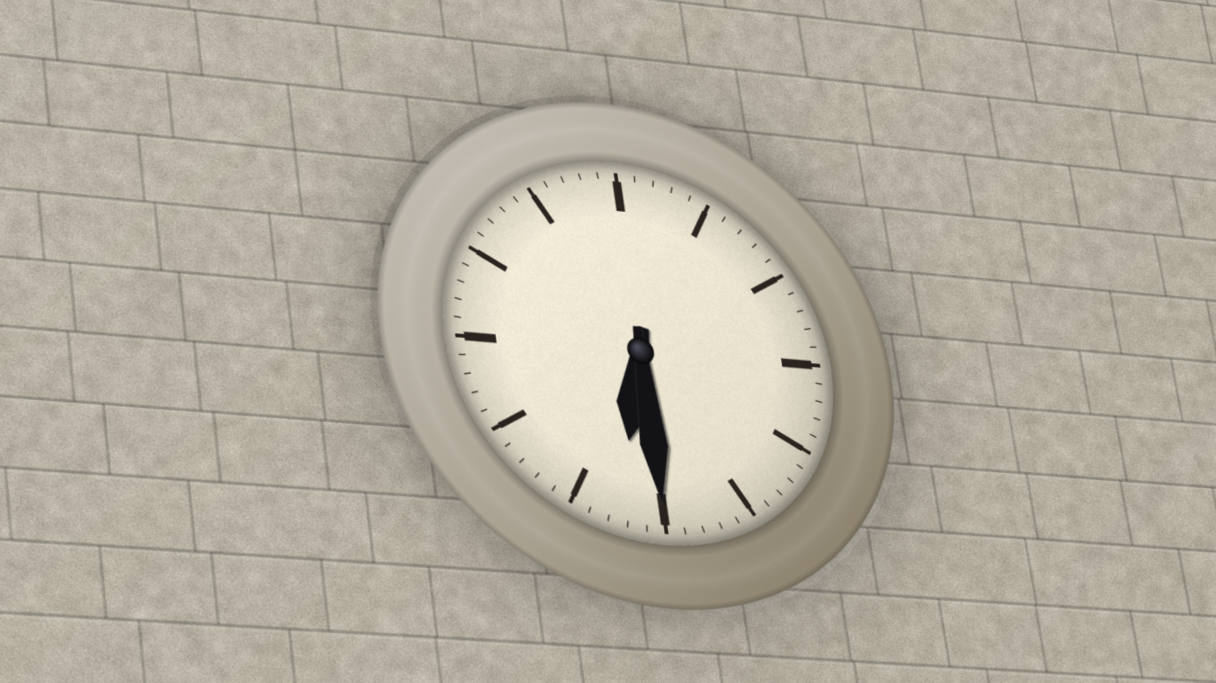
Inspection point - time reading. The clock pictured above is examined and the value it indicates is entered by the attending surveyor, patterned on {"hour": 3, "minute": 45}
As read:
{"hour": 6, "minute": 30}
